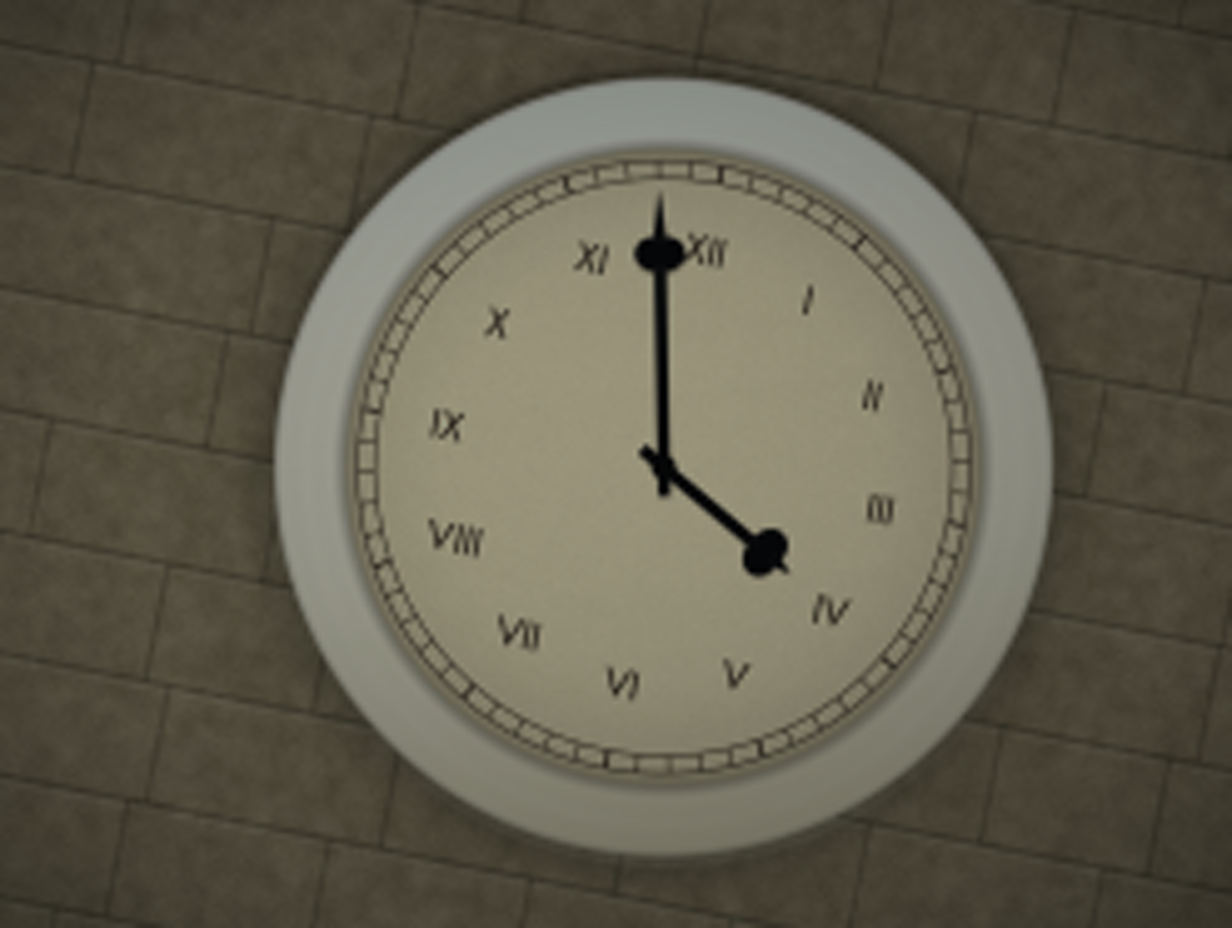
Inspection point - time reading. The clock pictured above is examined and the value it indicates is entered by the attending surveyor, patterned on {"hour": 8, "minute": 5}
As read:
{"hour": 3, "minute": 58}
